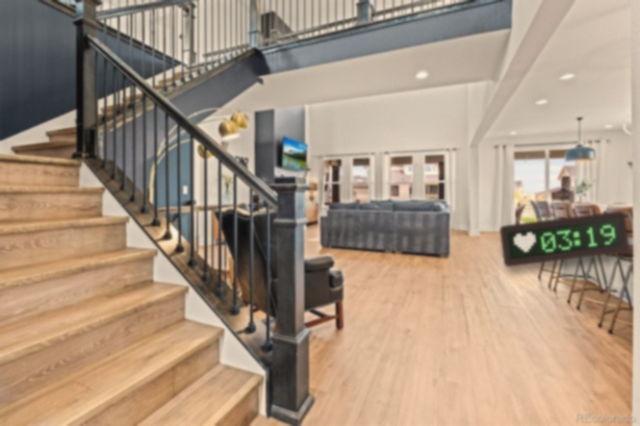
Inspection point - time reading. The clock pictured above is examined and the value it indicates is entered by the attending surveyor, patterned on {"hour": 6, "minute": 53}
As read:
{"hour": 3, "minute": 19}
